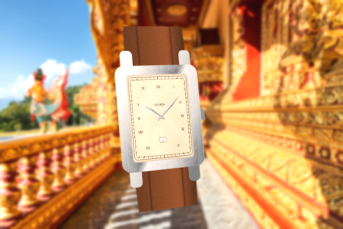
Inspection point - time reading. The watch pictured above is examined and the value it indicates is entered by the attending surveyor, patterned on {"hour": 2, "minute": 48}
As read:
{"hour": 10, "minute": 8}
